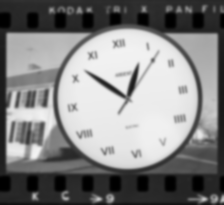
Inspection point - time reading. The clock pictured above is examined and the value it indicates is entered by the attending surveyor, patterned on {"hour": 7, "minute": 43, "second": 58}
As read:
{"hour": 12, "minute": 52, "second": 7}
